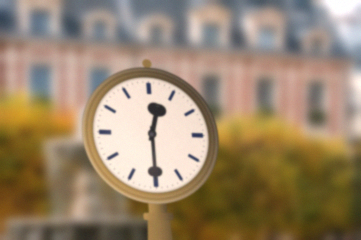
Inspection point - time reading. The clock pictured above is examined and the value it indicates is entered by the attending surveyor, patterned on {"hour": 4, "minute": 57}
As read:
{"hour": 12, "minute": 30}
